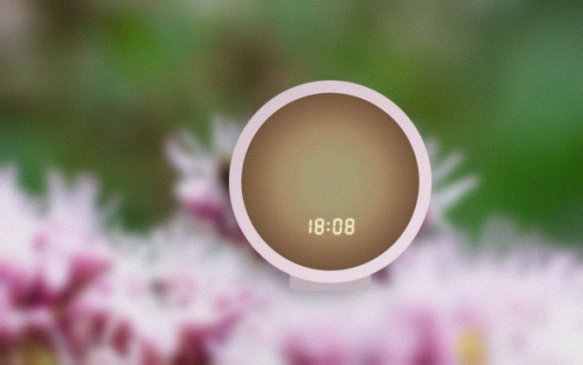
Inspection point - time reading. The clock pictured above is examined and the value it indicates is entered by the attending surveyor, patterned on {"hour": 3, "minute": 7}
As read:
{"hour": 18, "minute": 8}
